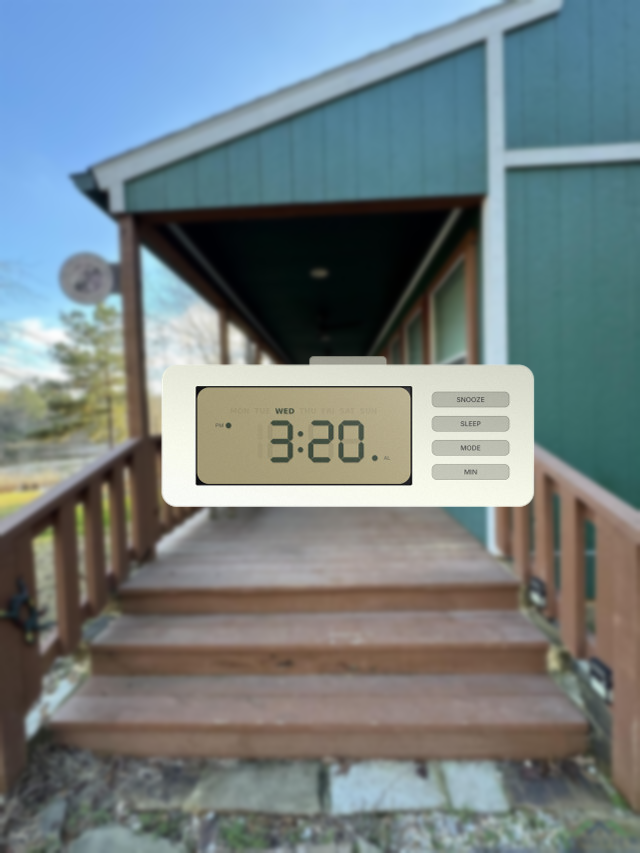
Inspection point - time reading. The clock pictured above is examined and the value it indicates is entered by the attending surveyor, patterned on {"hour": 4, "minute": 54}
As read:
{"hour": 3, "minute": 20}
